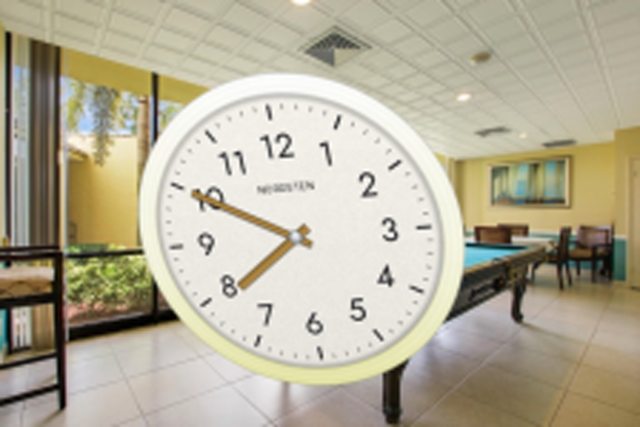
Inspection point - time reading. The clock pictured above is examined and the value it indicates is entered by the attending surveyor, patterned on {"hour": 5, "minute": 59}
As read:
{"hour": 7, "minute": 50}
